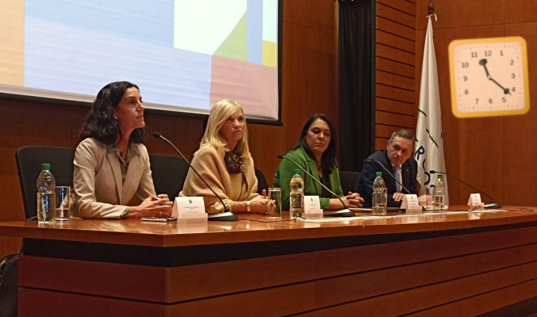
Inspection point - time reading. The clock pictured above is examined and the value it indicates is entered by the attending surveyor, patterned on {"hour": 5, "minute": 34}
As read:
{"hour": 11, "minute": 22}
